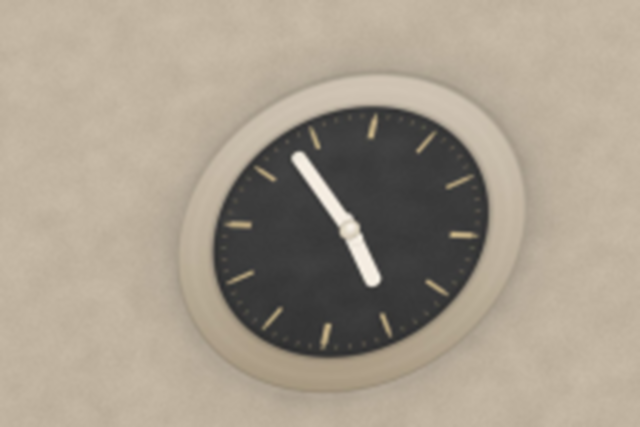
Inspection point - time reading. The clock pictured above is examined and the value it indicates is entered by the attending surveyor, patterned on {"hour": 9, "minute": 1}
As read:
{"hour": 4, "minute": 53}
